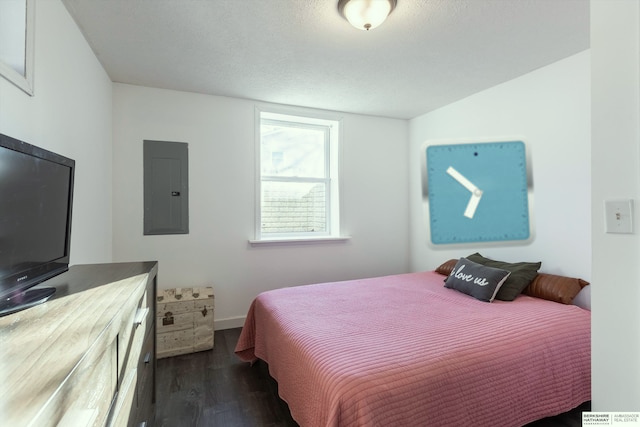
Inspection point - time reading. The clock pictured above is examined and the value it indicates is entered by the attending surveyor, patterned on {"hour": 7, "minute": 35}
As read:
{"hour": 6, "minute": 52}
